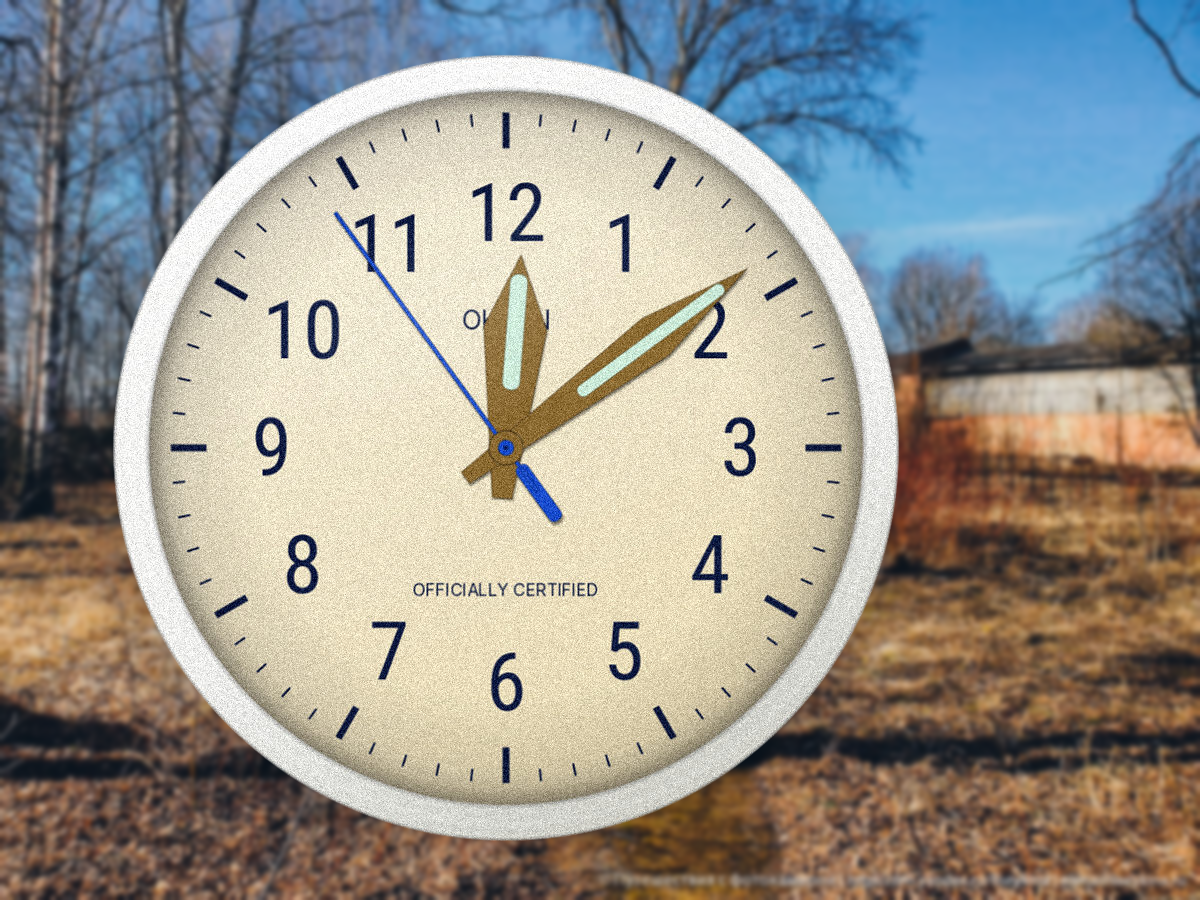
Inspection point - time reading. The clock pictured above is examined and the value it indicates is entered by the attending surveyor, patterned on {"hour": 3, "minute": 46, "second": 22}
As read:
{"hour": 12, "minute": 8, "second": 54}
